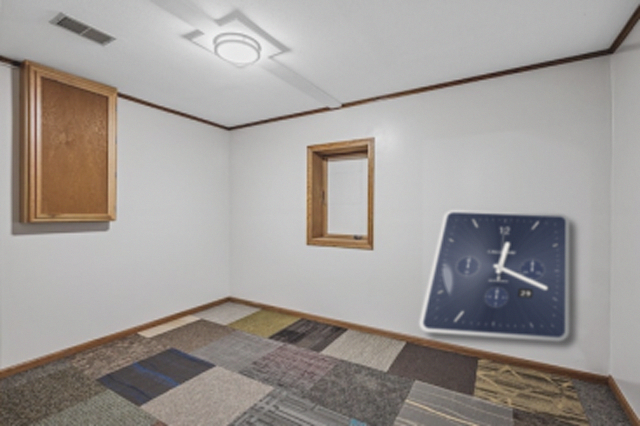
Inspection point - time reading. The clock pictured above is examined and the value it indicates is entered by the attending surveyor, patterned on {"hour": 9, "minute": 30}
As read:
{"hour": 12, "minute": 19}
